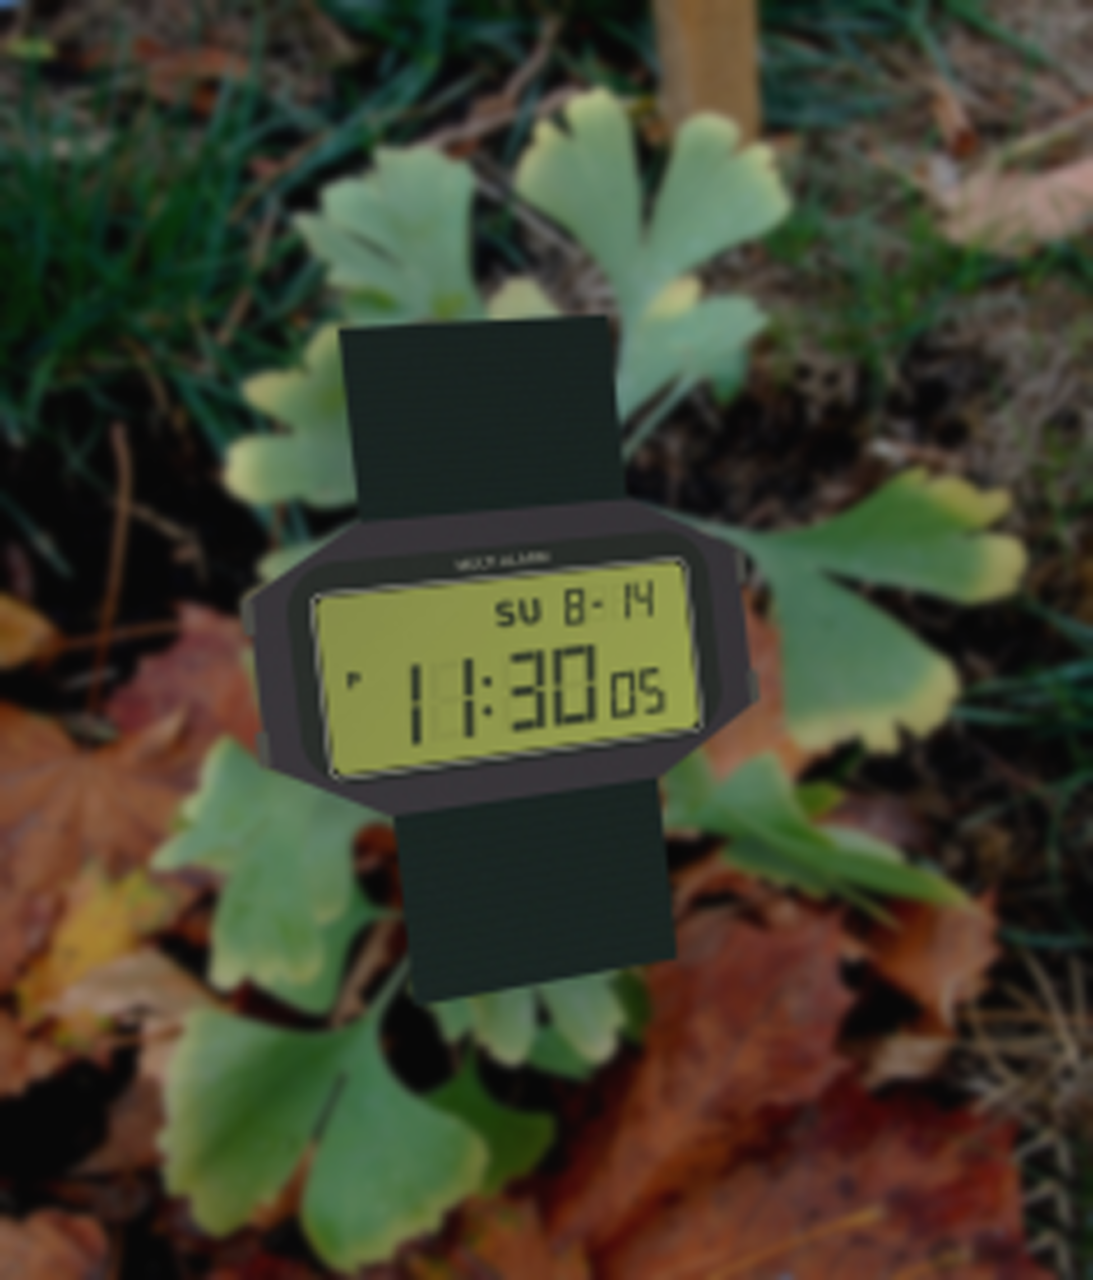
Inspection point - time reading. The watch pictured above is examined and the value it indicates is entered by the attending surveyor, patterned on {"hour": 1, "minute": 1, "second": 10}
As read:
{"hour": 11, "minute": 30, "second": 5}
